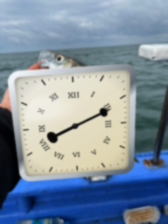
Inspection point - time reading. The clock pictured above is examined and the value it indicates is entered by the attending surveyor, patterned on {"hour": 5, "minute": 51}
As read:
{"hour": 8, "minute": 11}
